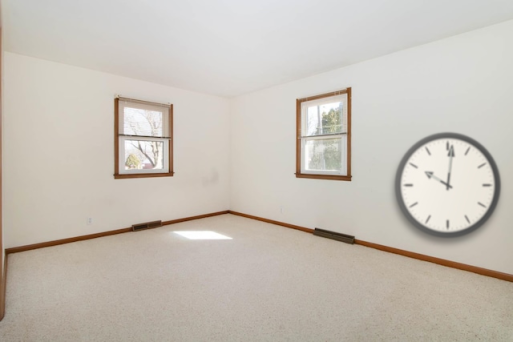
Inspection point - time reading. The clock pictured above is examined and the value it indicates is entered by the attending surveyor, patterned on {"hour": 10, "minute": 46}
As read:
{"hour": 10, "minute": 1}
